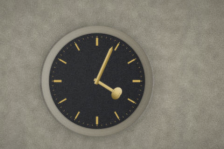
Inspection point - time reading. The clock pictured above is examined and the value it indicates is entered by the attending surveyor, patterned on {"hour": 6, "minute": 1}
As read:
{"hour": 4, "minute": 4}
